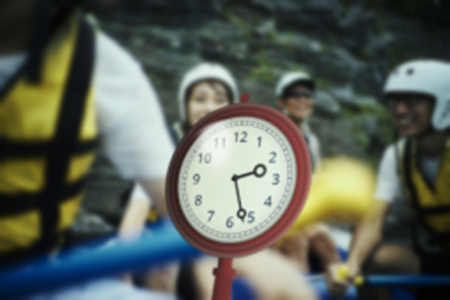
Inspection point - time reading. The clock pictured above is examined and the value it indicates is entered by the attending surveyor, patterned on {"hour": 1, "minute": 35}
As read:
{"hour": 2, "minute": 27}
